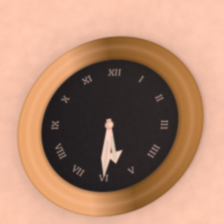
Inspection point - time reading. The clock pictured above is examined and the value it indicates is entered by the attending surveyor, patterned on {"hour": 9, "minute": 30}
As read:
{"hour": 5, "minute": 30}
